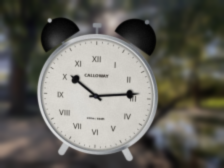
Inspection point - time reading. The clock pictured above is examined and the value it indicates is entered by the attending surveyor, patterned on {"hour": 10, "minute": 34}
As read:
{"hour": 10, "minute": 14}
